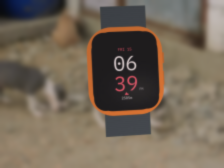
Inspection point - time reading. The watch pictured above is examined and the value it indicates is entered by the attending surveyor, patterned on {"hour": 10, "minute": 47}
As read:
{"hour": 6, "minute": 39}
